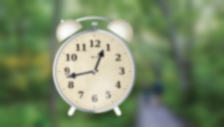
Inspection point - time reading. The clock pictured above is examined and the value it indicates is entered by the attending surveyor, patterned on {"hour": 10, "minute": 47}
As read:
{"hour": 12, "minute": 43}
